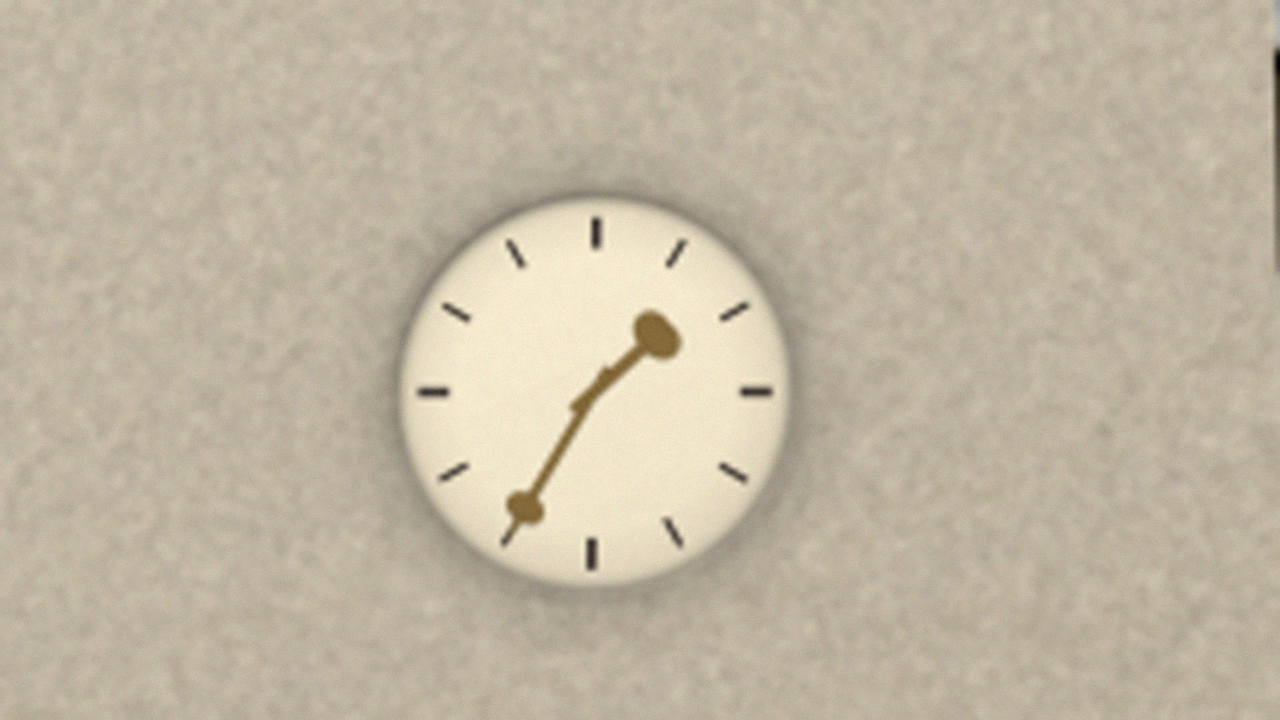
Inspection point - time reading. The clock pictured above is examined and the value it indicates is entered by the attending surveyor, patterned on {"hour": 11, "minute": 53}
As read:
{"hour": 1, "minute": 35}
